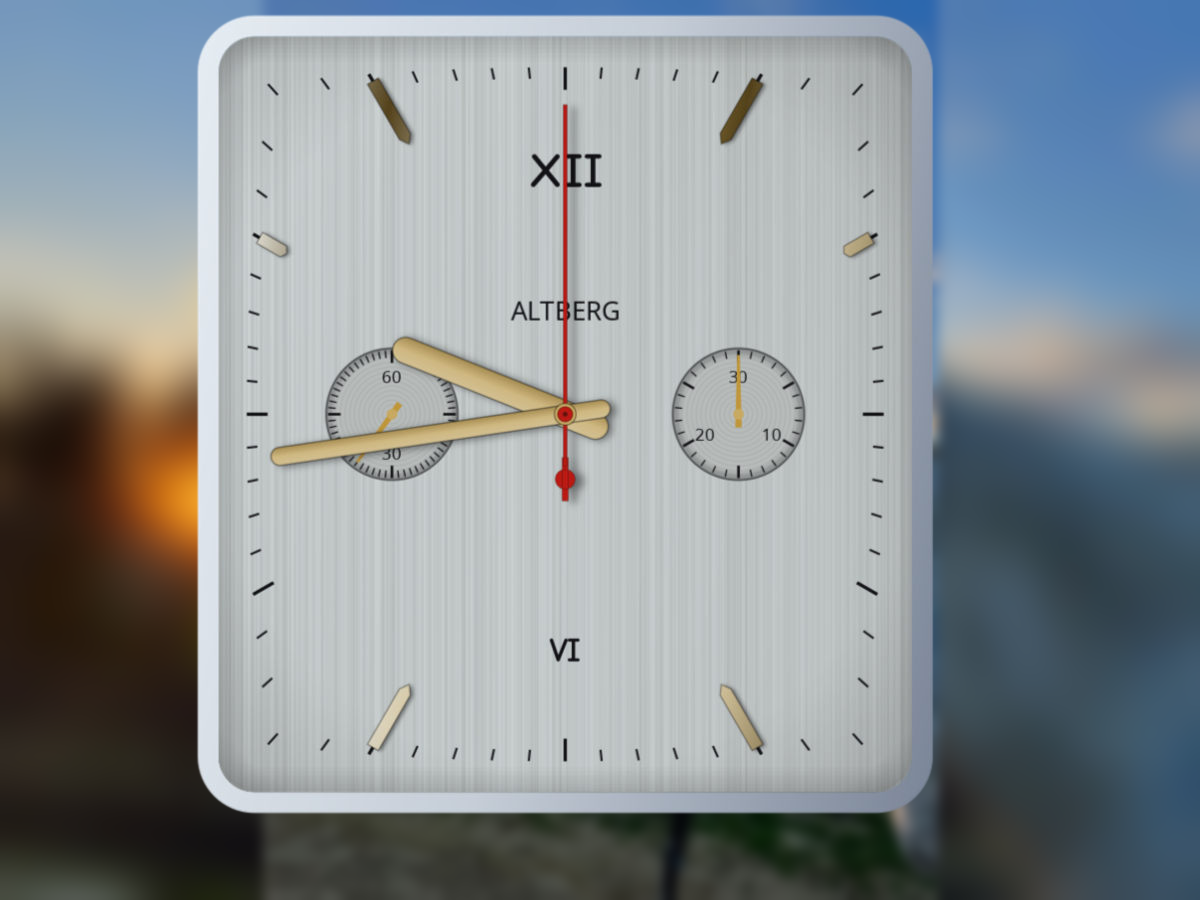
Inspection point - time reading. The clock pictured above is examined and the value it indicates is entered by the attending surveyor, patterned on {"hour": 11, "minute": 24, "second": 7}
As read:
{"hour": 9, "minute": 43, "second": 36}
